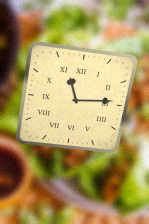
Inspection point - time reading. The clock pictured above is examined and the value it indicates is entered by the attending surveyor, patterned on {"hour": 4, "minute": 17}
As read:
{"hour": 11, "minute": 14}
